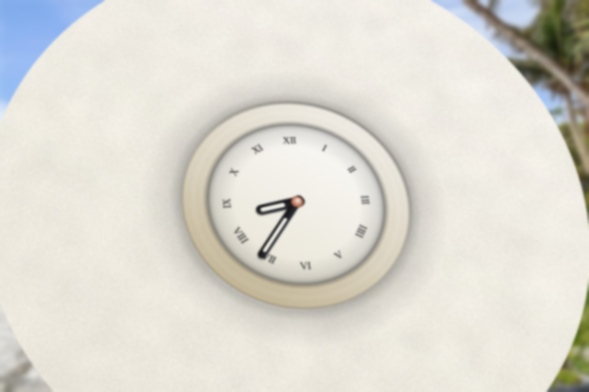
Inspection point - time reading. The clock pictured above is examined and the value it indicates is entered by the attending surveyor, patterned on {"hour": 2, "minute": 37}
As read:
{"hour": 8, "minute": 36}
